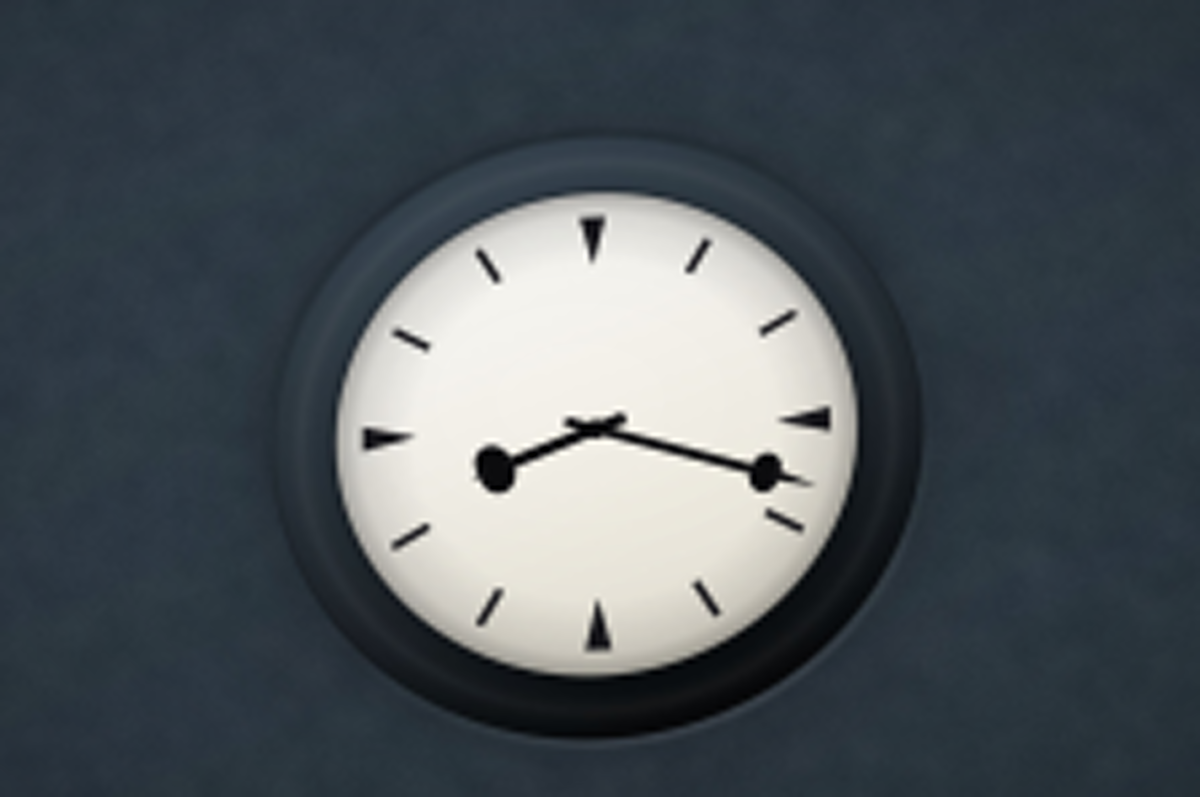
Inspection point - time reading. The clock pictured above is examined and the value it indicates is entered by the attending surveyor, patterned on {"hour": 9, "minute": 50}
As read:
{"hour": 8, "minute": 18}
